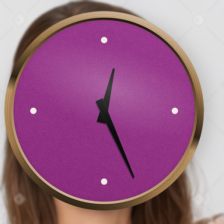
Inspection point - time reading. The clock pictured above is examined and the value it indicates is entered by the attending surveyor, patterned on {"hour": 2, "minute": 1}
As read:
{"hour": 12, "minute": 26}
